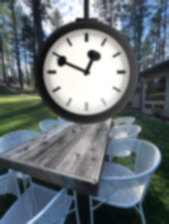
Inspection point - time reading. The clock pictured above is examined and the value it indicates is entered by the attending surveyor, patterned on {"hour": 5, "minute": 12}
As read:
{"hour": 12, "minute": 49}
